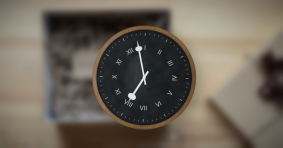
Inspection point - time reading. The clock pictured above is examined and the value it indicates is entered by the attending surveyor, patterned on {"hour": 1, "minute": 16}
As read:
{"hour": 8, "minute": 3}
